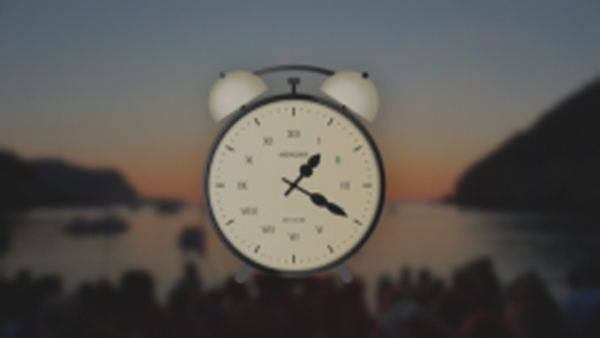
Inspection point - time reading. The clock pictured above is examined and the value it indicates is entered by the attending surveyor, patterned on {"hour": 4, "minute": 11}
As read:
{"hour": 1, "minute": 20}
